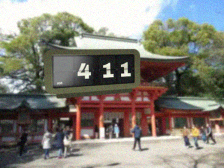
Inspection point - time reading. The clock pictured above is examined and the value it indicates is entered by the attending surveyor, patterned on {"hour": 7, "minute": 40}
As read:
{"hour": 4, "minute": 11}
